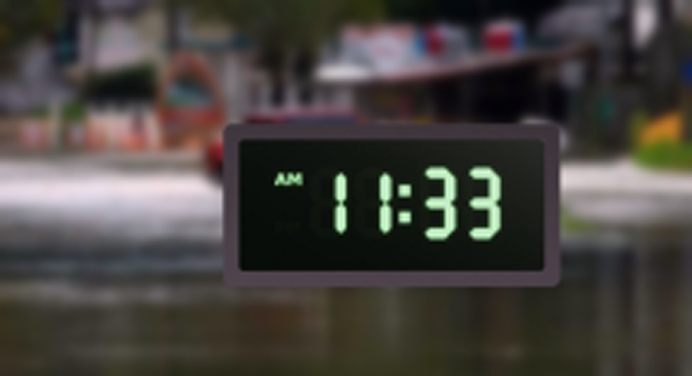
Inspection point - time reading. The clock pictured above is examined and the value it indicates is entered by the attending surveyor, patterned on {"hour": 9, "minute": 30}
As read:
{"hour": 11, "minute": 33}
